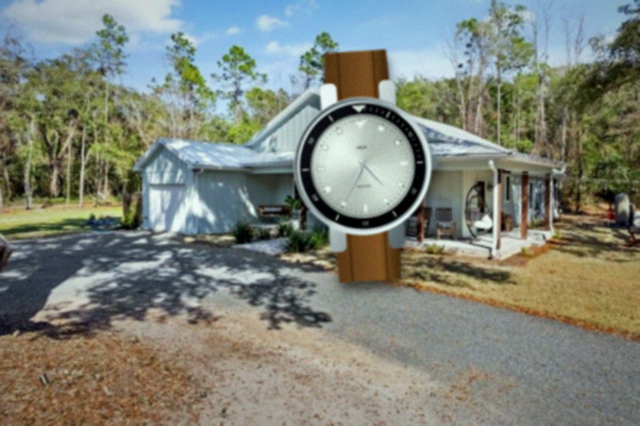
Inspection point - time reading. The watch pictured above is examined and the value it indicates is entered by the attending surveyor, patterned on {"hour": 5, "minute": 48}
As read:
{"hour": 4, "minute": 35}
